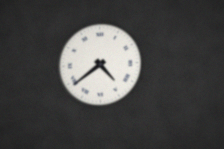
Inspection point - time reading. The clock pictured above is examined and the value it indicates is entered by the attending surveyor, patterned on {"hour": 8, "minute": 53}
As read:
{"hour": 4, "minute": 39}
